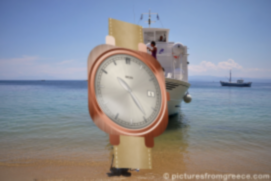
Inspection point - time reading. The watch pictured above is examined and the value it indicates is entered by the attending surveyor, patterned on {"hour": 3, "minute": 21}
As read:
{"hour": 10, "minute": 24}
